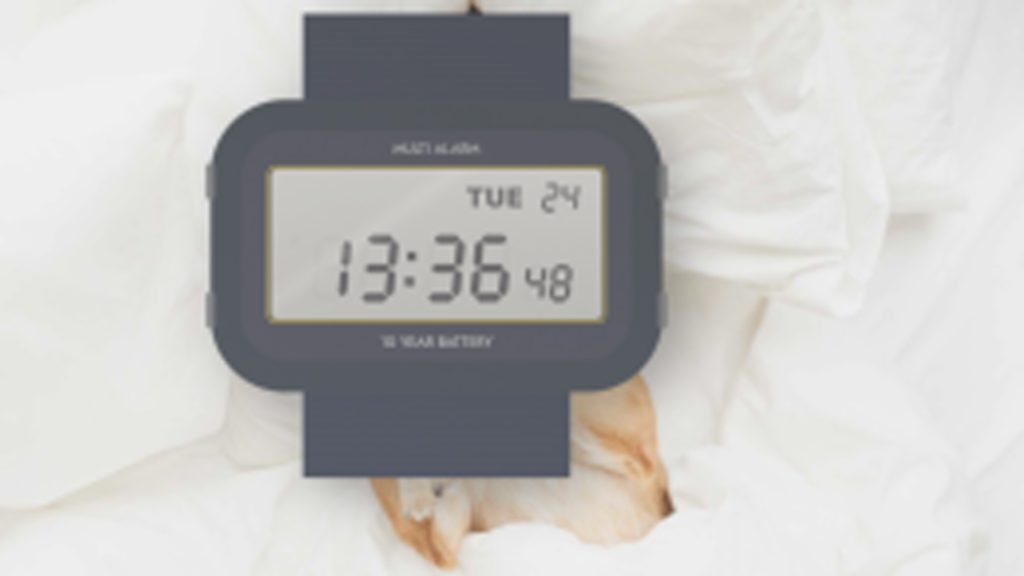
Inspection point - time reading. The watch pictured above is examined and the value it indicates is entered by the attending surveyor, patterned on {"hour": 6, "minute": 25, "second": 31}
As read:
{"hour": 13, "minute": 36, "second": 48}
